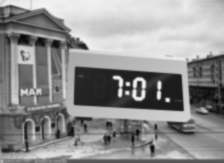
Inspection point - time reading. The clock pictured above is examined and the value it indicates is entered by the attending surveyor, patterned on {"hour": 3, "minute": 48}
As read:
{"hour": 7, "minute": 1}
